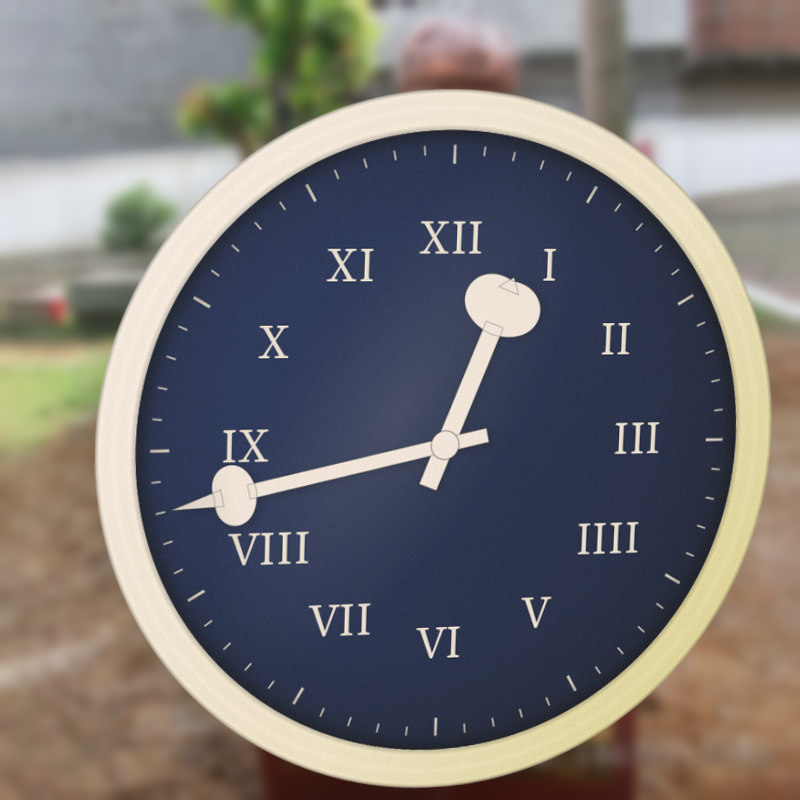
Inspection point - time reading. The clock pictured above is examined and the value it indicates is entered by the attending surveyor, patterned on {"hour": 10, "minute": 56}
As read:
{"hour": 12, "minute": 43}
